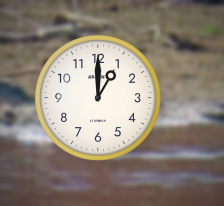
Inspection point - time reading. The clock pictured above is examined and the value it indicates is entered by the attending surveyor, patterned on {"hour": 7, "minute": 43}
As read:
{"hour": 1, "minute": 0}
